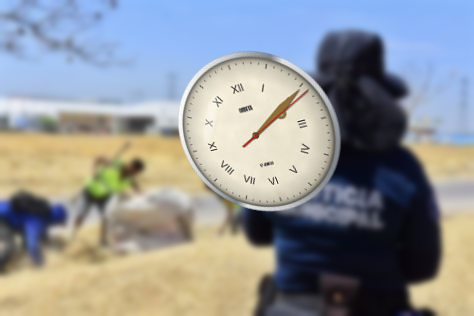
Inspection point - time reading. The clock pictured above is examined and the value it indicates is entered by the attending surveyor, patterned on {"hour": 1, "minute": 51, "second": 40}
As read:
{"hour": 2, "minute": 10, "second": 11}
